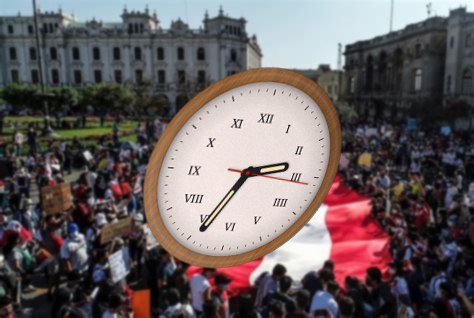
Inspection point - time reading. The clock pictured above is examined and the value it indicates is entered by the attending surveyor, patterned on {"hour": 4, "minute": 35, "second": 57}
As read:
{"hour": 2, "minute": 34, "second": 16}
